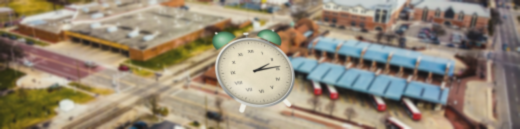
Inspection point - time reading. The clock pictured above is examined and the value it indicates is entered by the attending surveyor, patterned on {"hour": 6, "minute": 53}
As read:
{"hour": 2, "minute": 14}
